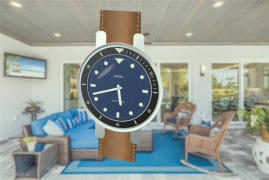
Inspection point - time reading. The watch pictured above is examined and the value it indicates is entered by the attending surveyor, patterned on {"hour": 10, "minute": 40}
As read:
{"hour": 5, "minute": 42}
